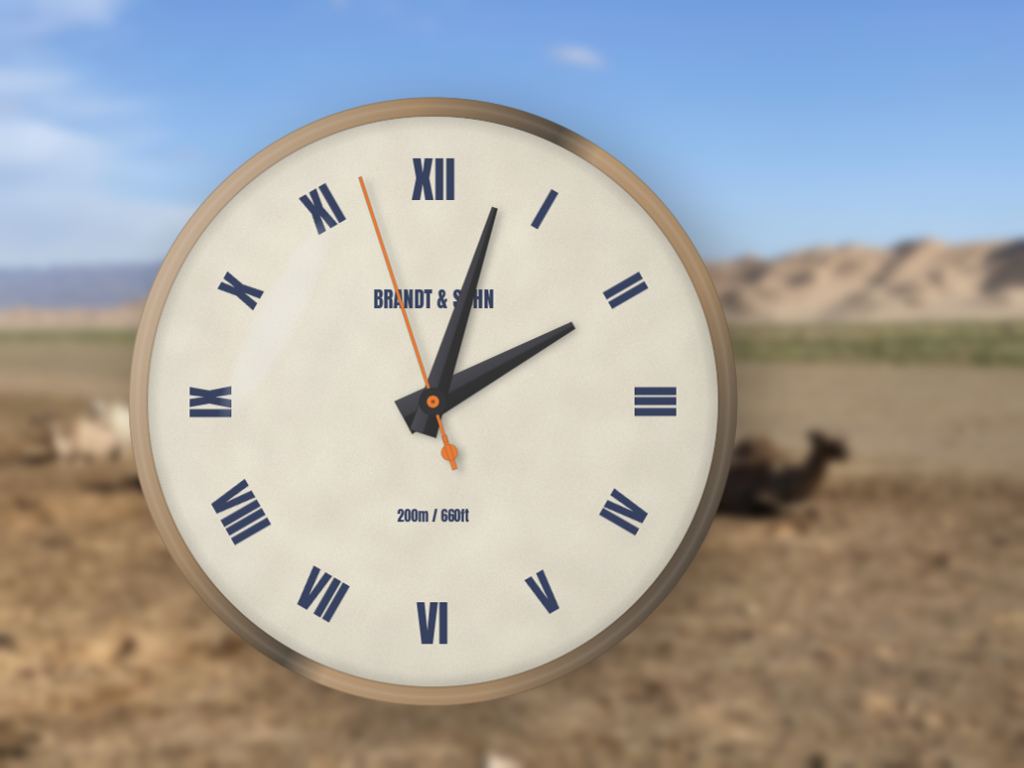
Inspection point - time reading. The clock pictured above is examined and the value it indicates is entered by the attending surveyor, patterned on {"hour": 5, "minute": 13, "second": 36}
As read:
{"hour": 2, "minute": 2, "second": 57}
